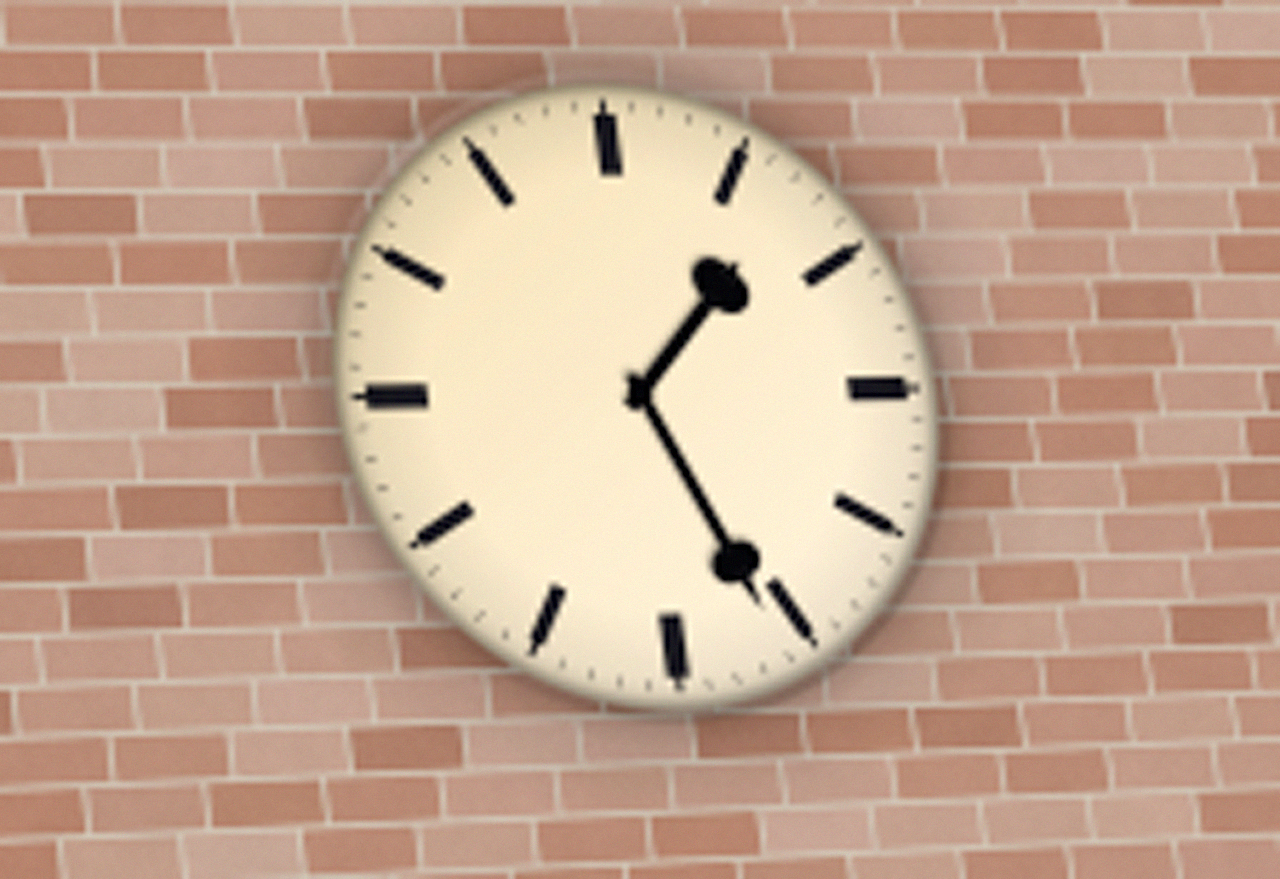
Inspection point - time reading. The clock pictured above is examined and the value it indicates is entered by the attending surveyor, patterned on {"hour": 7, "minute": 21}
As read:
{"hour": 1, "minute": 26}
